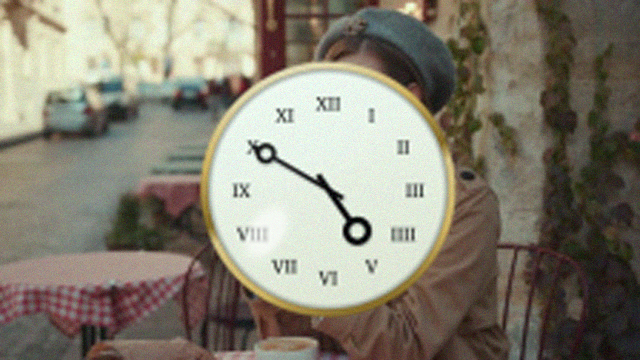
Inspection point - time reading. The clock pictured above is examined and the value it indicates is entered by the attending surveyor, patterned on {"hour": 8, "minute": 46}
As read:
{"hour": 4, "minute": 50}
